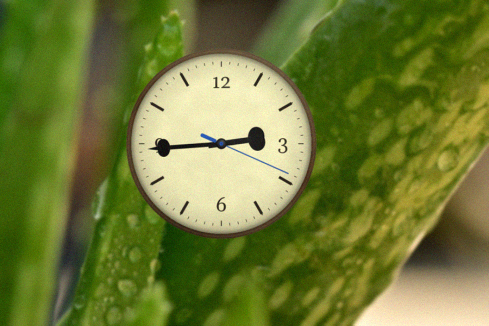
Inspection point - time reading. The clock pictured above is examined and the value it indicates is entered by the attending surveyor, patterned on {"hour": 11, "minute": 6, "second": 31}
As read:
{"hour": 2, "minute": 44, "second": 19}
